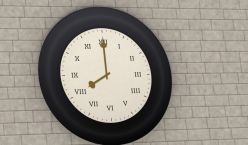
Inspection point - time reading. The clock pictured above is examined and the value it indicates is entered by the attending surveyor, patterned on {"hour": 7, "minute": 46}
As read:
{"hour": 8, "minute": 0}
